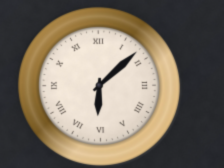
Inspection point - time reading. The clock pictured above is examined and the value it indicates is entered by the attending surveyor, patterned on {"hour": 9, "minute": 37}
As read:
{"hour": 6, "minute": 8}
